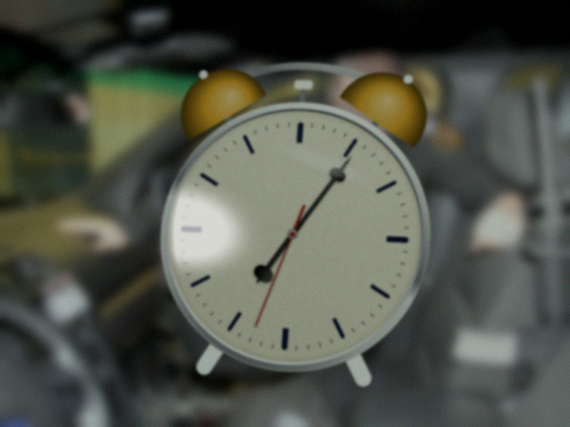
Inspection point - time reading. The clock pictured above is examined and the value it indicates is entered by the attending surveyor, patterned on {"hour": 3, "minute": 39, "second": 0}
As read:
{"hour": 7, "minute": 5, "second": 33}
